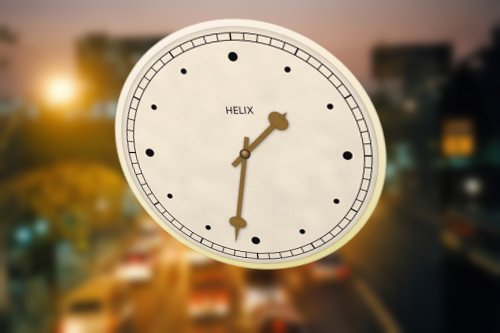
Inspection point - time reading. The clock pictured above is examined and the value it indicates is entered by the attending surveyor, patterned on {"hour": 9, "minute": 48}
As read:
{"hour": 1, "minute": 32}
